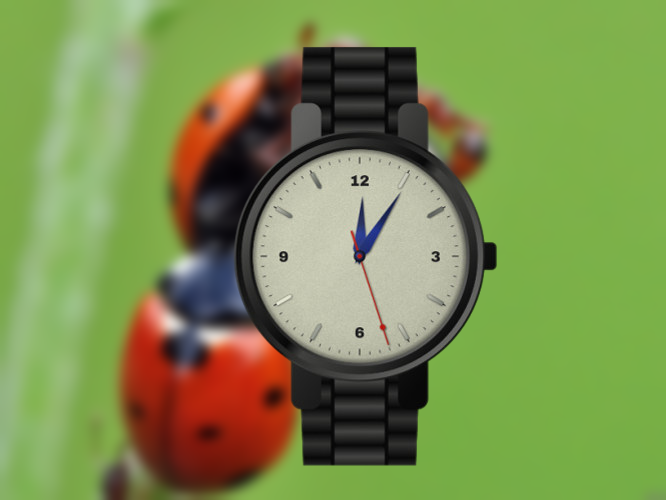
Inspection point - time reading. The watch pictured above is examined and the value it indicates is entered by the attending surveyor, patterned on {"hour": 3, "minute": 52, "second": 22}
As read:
{"hour": 12, "minute": 5, "second": 27}
